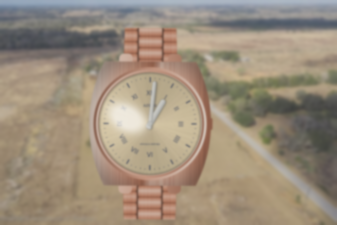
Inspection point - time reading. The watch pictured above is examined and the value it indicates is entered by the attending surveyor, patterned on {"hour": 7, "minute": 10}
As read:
{"hour": 1, "minute": 1}
